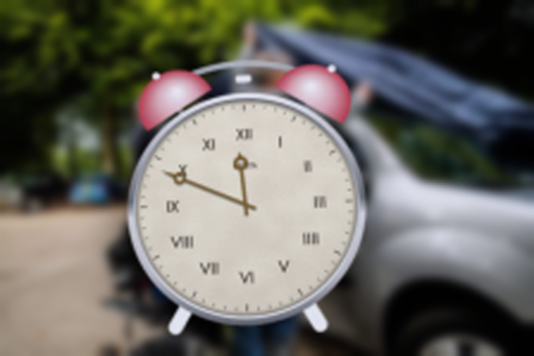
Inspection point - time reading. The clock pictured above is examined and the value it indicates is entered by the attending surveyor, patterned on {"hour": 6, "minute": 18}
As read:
{"hour": 11, "minute": 49}
